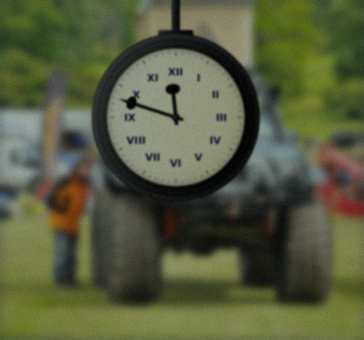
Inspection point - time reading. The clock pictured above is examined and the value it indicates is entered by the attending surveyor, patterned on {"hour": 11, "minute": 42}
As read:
{"hour": 11, "minute": 48}
